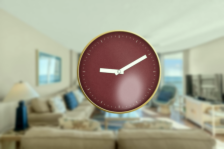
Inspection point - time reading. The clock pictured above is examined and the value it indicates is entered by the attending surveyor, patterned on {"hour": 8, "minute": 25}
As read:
{"hour": 9, "minute": 10}
